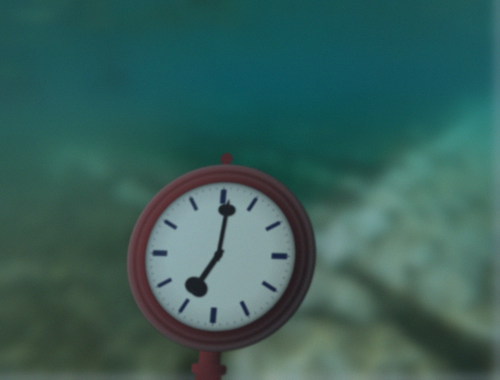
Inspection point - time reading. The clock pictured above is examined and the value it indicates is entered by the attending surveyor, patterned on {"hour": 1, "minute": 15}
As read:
{"hour": 7, "minute": 1}
